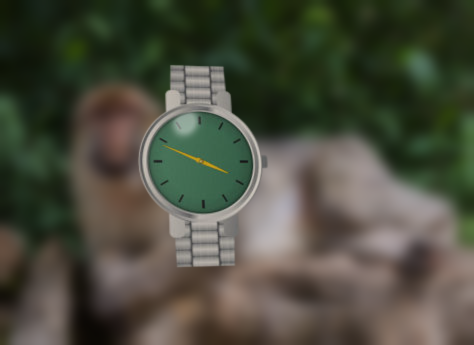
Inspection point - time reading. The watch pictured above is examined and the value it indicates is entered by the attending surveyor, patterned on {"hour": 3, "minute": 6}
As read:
{"hour": 3, "minute": 49}
